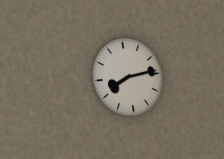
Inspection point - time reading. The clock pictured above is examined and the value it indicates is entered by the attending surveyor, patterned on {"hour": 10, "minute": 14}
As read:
{"hour": 8, "minute": 14}
